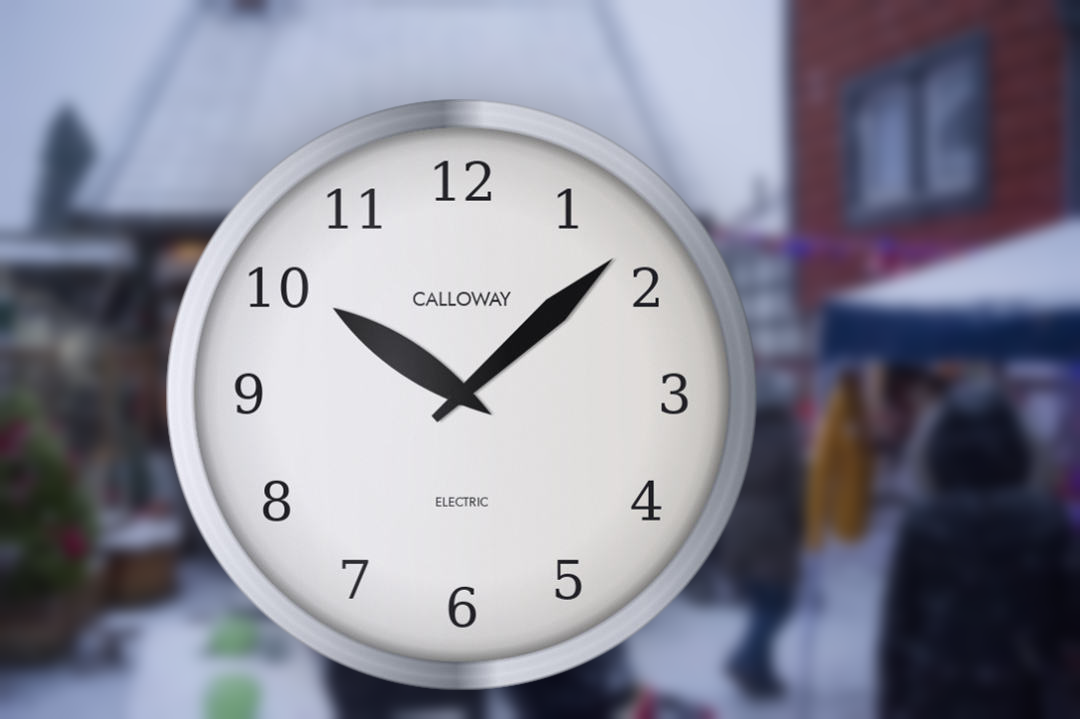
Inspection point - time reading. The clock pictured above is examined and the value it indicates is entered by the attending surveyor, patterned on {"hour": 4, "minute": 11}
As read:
{"hour": 10, "minute": 8}
